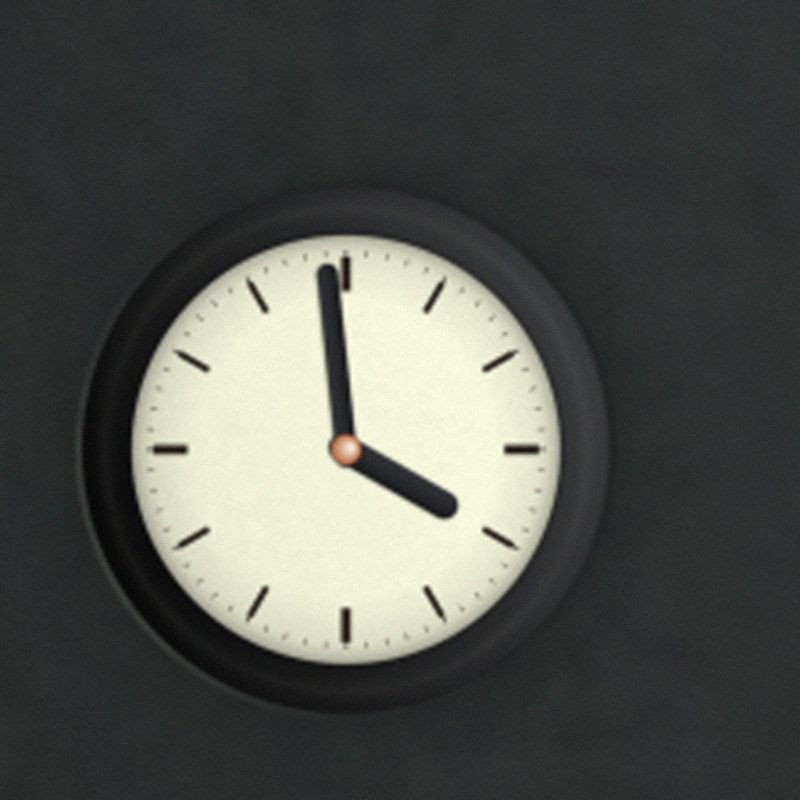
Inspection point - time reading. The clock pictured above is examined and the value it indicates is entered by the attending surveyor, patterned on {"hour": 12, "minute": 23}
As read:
{"hour": 3, "minute": 59}
